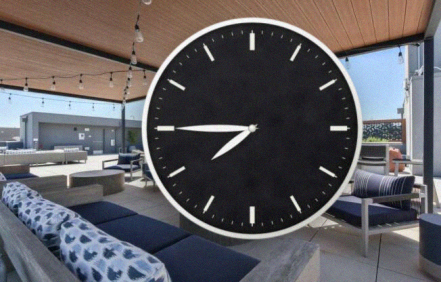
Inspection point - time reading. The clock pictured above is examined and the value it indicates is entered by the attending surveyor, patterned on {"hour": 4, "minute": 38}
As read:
{"hour": 7, "minute": 45}
